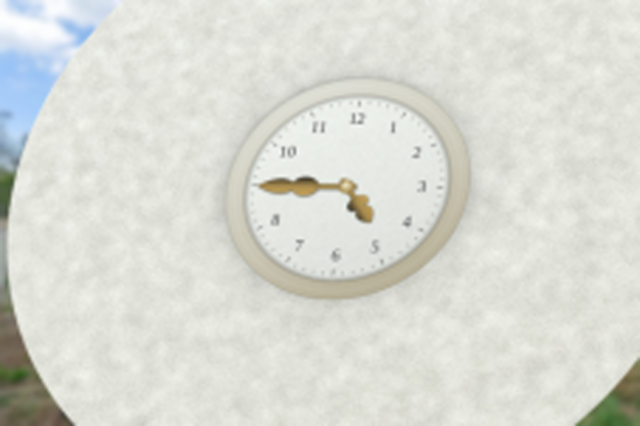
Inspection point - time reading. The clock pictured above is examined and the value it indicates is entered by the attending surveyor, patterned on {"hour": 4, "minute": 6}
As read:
{"hour": 4, "minute": 45}
